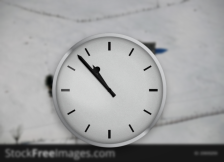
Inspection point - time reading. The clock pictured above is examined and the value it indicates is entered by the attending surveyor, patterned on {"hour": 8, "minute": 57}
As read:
{"hour": 10, "minute": 53}
